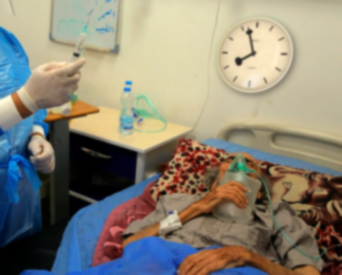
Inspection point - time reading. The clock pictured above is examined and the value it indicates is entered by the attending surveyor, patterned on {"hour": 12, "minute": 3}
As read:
{"hour": 7, "minute": 57}
